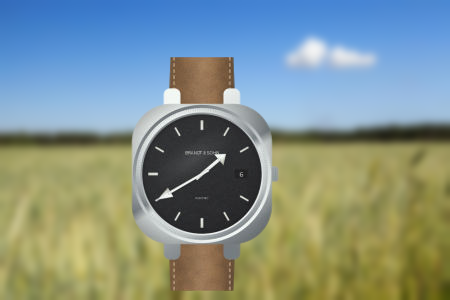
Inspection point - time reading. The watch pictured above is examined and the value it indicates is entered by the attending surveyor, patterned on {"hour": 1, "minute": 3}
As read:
{"hour": 1, "minute": 40}
